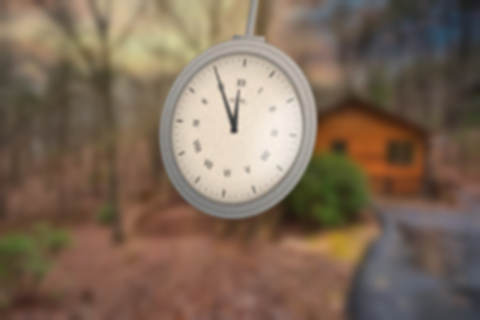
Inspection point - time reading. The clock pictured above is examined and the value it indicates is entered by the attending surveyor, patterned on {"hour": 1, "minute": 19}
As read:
{"hour": 11, "minute": 55}
